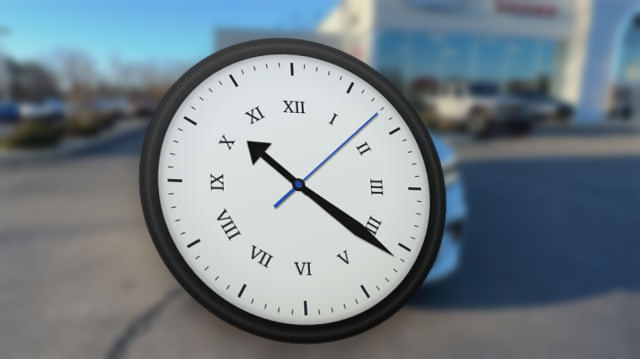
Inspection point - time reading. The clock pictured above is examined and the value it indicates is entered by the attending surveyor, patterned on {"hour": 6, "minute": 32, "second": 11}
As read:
{"hour": 10, "minute": 21, "second": 8}
